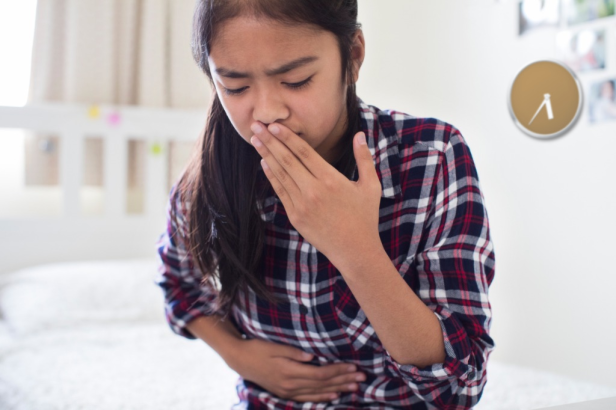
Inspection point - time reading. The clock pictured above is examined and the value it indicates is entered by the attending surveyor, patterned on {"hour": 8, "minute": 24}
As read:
{"hour": 5, "minute": 36}
